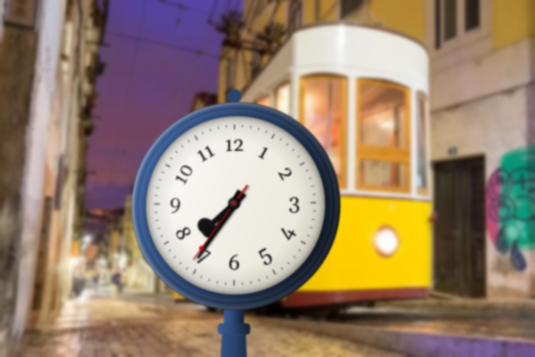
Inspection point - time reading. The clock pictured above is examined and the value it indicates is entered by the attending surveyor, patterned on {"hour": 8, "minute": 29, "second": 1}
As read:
{"hour": 7, "minute": 35, "second": 36}
